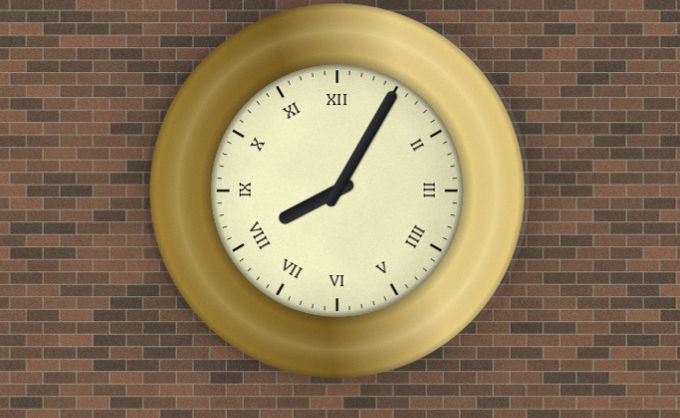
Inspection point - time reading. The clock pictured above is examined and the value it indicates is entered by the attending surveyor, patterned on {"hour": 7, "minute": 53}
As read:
{"hour": 8, "minute": 5}
